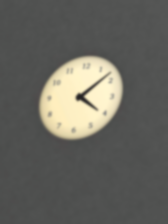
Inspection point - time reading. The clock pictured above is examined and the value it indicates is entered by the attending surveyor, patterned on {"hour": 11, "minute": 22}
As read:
{"hour": 4, "minute": 8}
